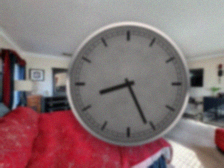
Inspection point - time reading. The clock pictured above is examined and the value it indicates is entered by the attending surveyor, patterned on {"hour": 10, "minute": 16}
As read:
{"hour": 8, "minute": 26}
